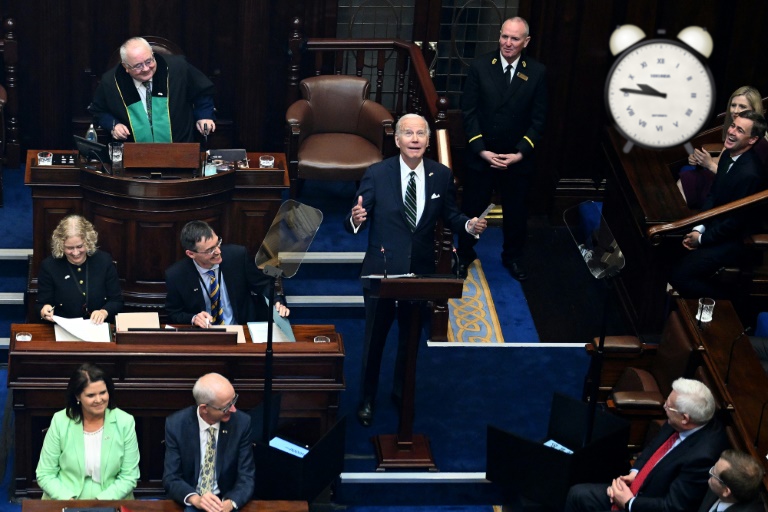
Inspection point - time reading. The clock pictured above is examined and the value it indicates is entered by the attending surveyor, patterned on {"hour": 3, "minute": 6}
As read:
{"hour": 9, "minute": 46}
